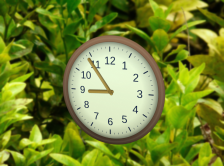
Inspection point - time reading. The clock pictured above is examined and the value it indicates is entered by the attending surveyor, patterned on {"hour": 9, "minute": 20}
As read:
{"hour": 8, "minute": 54}
